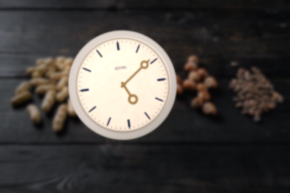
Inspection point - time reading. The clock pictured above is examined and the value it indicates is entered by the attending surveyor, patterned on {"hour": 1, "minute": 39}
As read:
{"hour": 5, "minute": 9}
